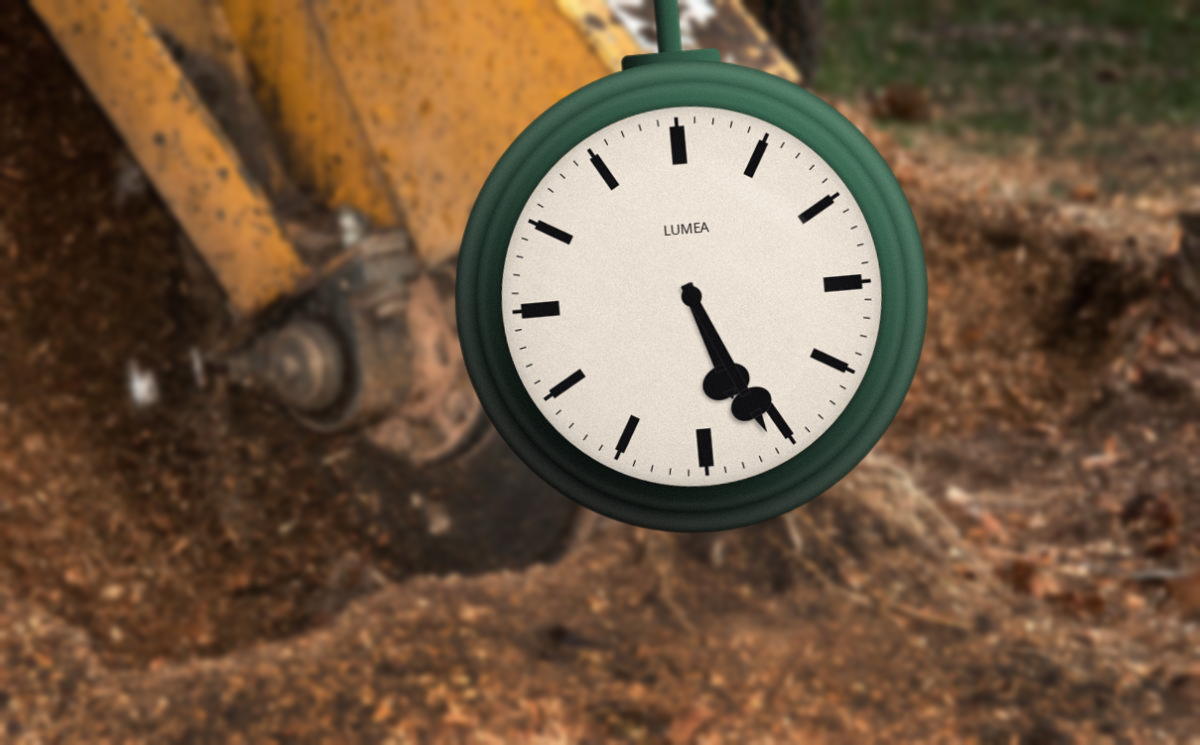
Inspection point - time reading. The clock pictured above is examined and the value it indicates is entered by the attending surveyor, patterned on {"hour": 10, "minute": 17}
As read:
{"hour": 5, "minute": 26}
